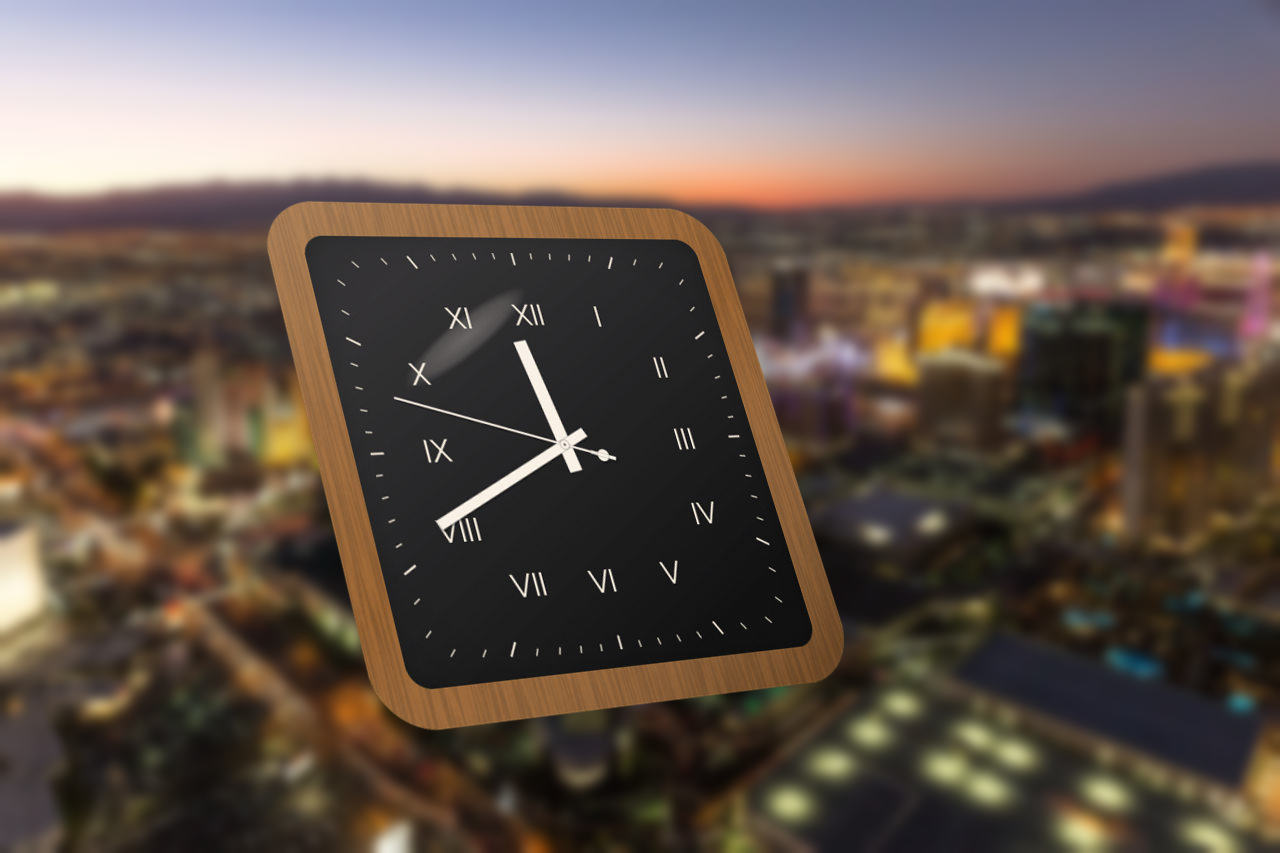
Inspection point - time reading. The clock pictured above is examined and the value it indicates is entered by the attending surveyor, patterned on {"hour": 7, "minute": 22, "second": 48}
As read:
{"hour": 11, "minute": 40, "second": 48}
